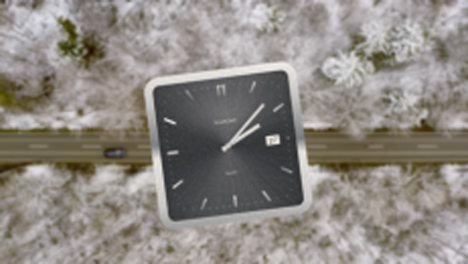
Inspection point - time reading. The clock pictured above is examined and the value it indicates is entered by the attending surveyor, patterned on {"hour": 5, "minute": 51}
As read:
{"hour": 2, "minute": 8}
